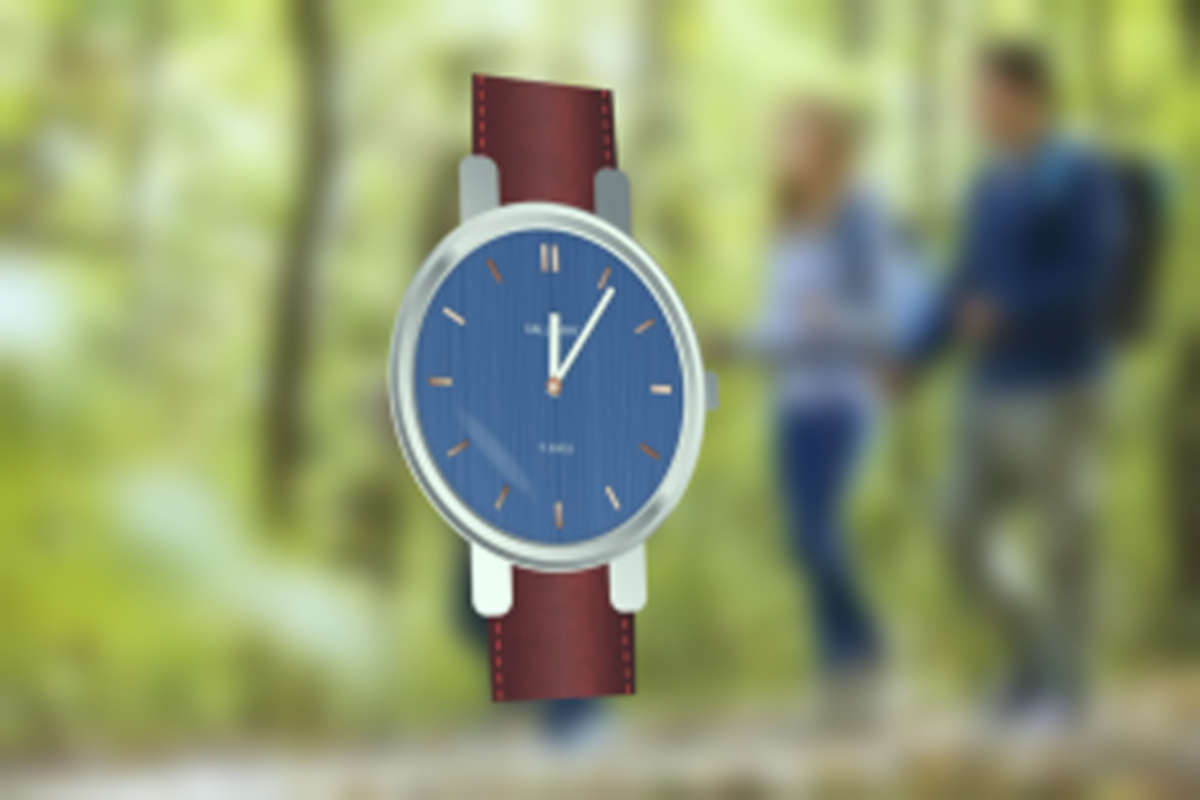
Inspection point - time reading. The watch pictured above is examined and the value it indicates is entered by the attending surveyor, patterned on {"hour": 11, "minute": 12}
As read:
{"hour": 12, "minute": 6}
